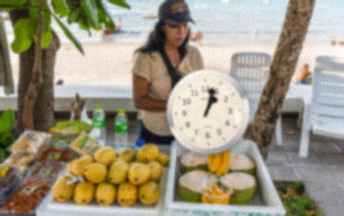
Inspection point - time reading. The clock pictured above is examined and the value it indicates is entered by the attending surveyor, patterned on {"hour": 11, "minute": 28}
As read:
{"hour": 1, "minute": 3}
